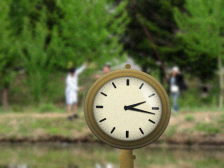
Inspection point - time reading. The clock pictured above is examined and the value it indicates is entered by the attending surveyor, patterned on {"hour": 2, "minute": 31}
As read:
{"hour": 2, "minute": 17}
